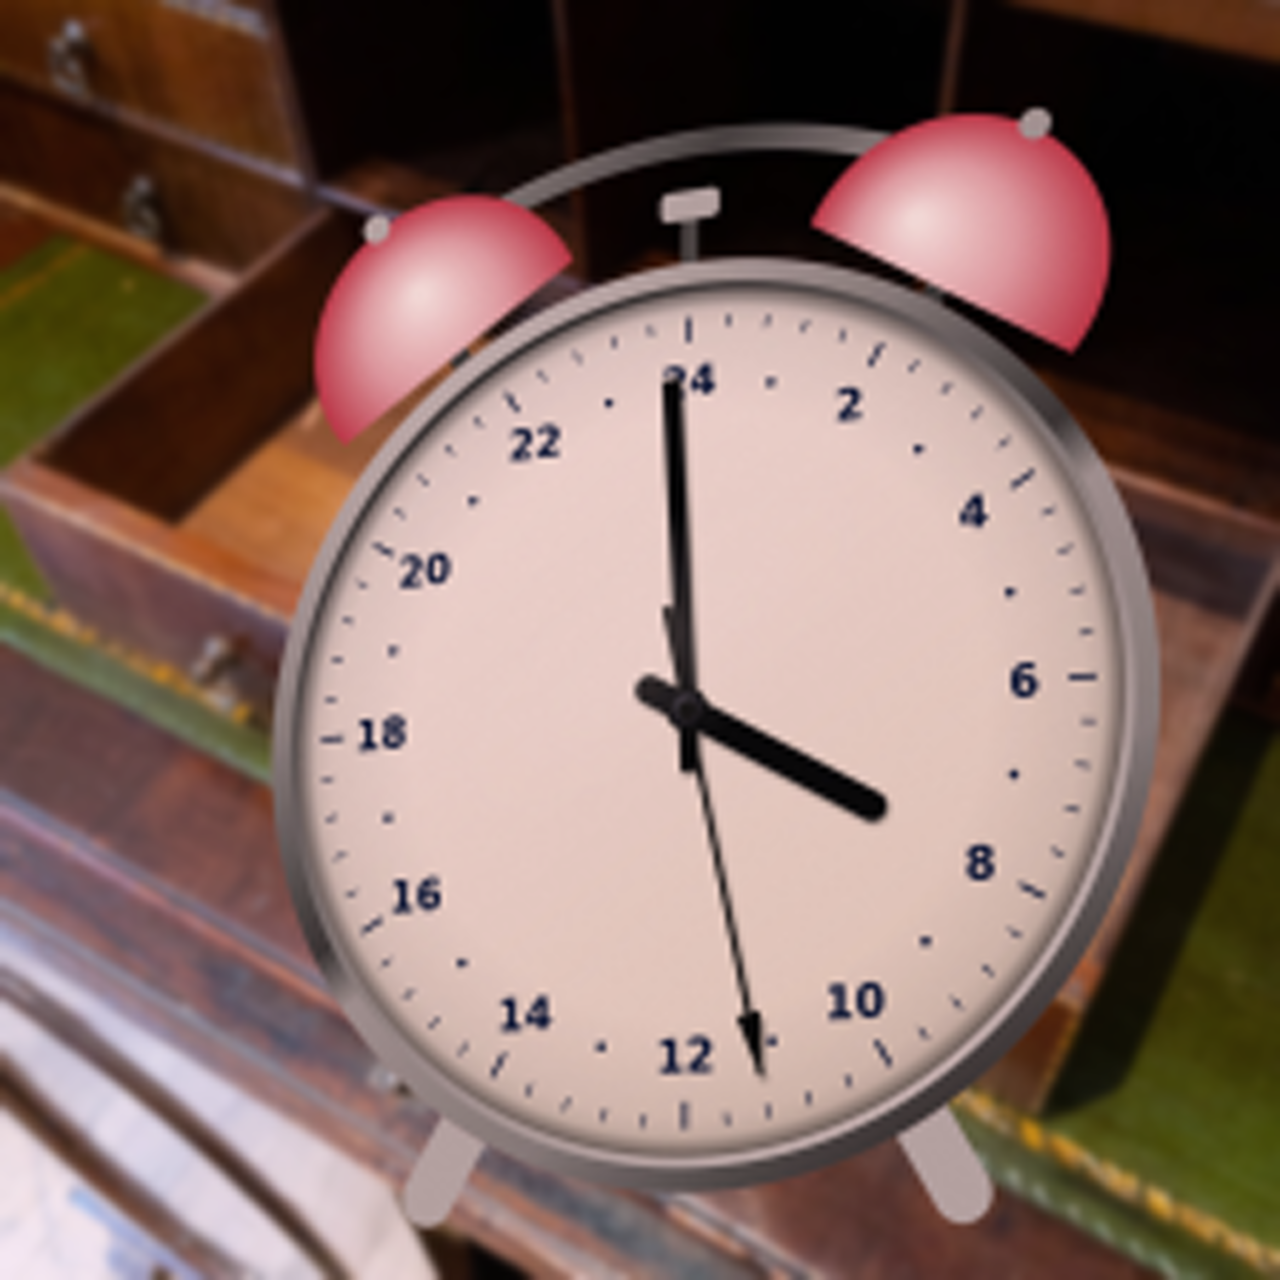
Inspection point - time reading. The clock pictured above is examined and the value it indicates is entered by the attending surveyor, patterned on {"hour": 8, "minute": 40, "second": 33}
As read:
{"hour": 7, "minute": 59, "second": 28}
